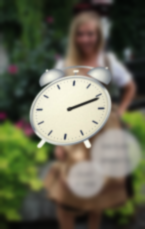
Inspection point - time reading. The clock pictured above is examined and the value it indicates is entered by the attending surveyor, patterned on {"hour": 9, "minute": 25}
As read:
{"hour": 2, "minute": 11}
